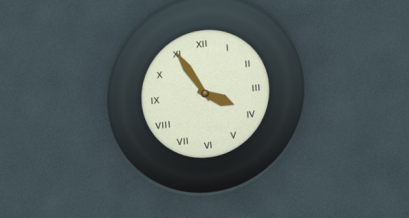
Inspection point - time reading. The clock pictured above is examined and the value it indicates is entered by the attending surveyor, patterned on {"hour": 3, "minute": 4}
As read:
{"hour": 3, "minute": 55}
